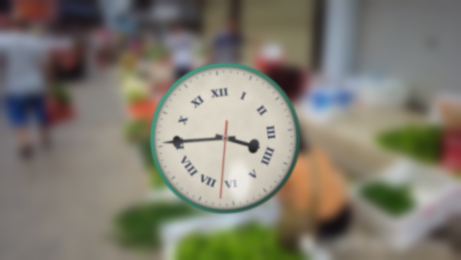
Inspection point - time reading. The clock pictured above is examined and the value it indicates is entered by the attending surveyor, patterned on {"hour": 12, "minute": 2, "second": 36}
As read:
{"hour": 3, "minute": 45, "second": 32}
